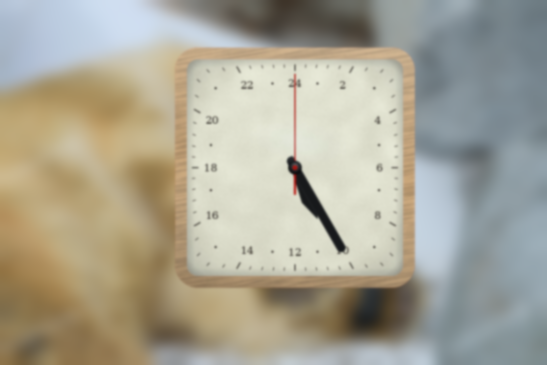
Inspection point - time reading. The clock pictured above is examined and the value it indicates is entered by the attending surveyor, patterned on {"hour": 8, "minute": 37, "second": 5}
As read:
{"hour": 10, "minute": 25, "second": 0}
